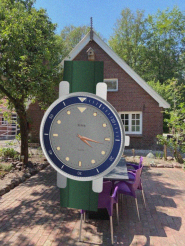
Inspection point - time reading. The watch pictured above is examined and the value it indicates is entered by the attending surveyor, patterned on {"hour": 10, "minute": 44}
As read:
{"hour": 4, "minute": 17}
